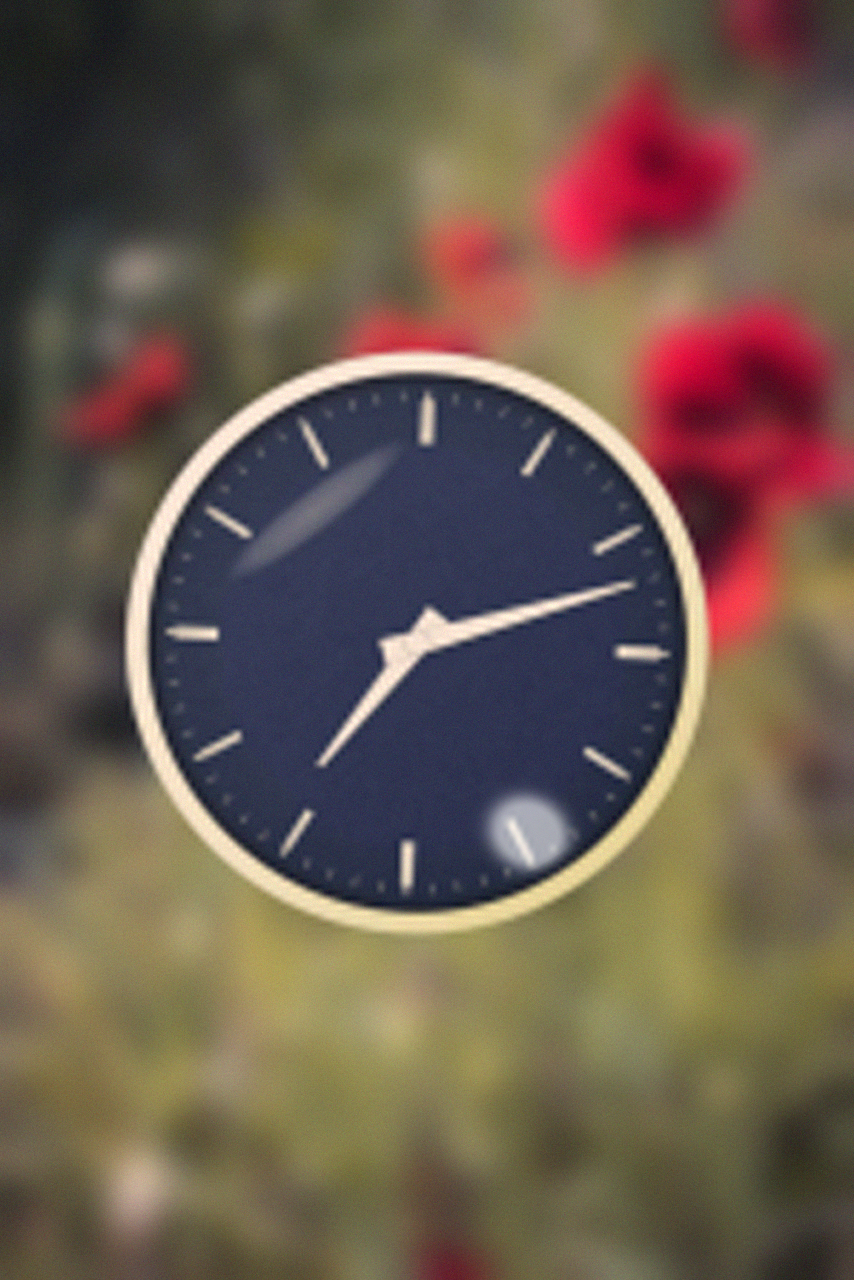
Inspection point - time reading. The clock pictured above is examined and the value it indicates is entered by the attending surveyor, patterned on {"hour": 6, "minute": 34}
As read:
{"hour": 7, "minute": 12}
